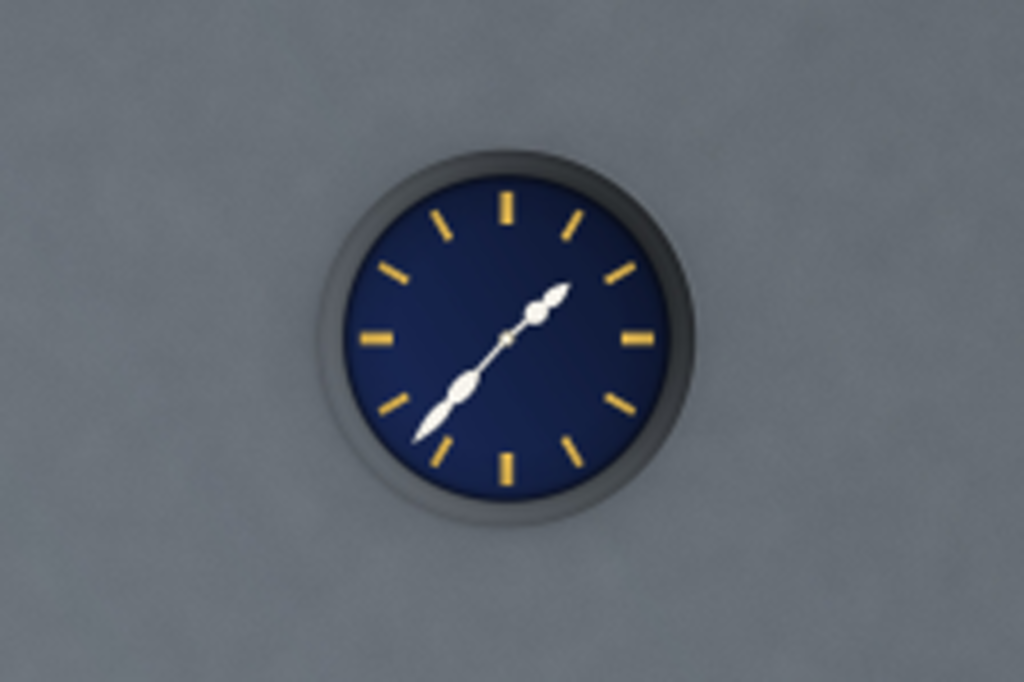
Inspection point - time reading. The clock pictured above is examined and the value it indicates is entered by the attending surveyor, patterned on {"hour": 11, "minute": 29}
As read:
{"hour": 1, "minute": 37}
